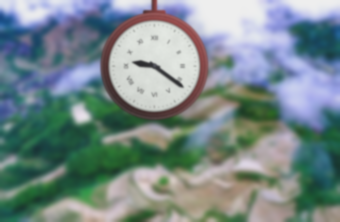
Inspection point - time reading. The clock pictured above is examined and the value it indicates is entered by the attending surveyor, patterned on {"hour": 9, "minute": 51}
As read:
{"hour": 9, "minute": 21}
